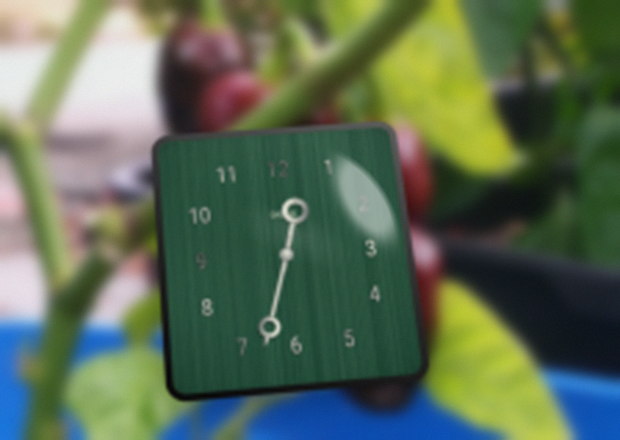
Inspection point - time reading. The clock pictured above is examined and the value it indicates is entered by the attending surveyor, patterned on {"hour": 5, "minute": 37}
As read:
{"hour": 12, "minute": 33}
